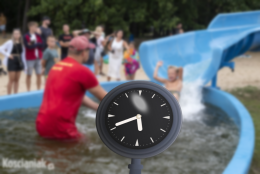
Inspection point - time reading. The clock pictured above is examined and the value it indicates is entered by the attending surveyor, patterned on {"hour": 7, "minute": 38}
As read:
{"hour": 5, "minute": 41}
